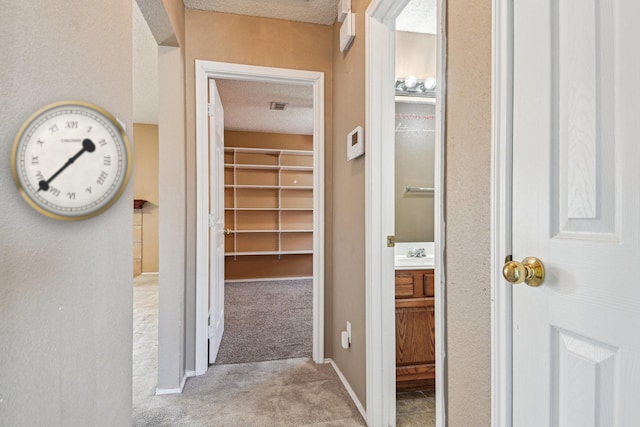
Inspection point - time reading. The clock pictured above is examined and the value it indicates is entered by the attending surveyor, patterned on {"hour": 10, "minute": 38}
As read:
{"hour": 1, "minute": 38}
